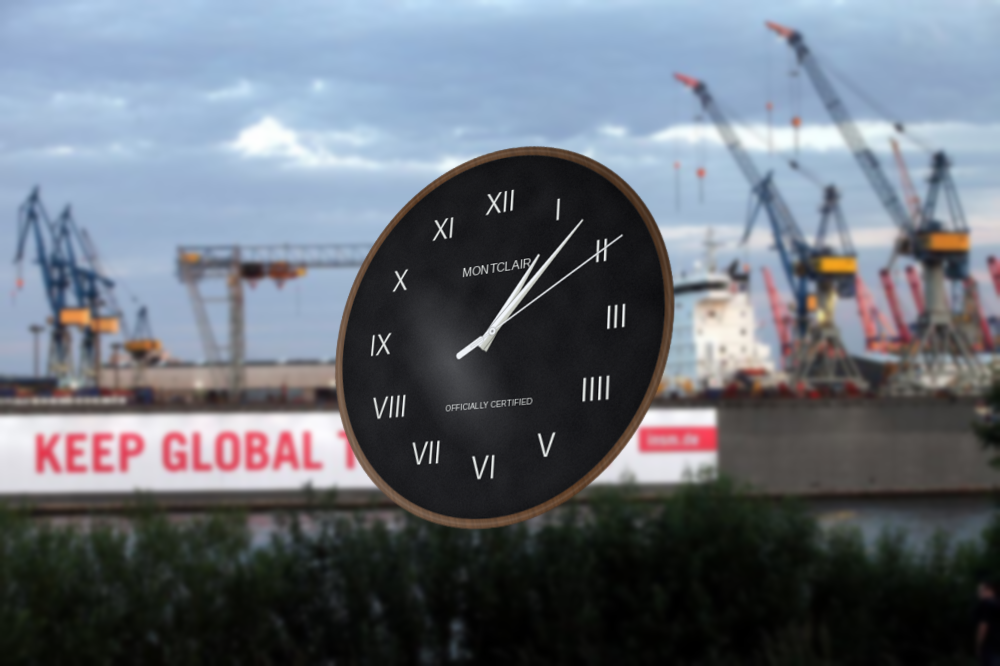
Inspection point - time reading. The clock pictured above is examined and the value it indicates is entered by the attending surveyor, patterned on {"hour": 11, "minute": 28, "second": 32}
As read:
{"hour": 1, "minute": 7, "second": 10}
